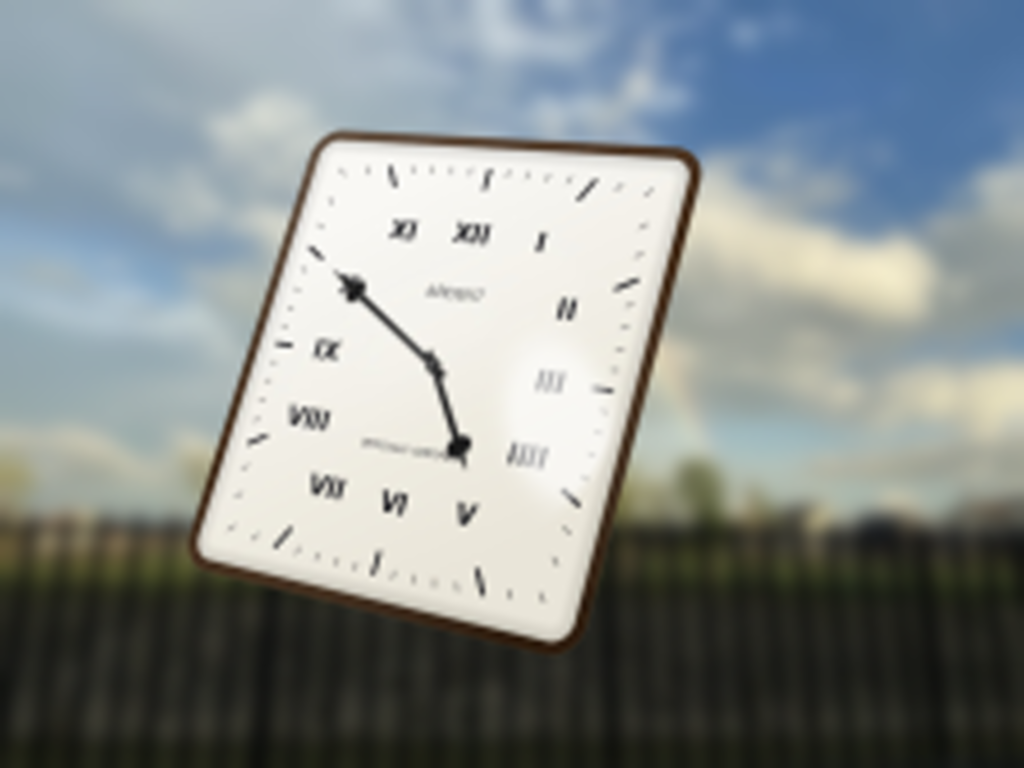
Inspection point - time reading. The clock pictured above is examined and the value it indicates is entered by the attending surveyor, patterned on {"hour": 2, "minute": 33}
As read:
{"hour": 4, "minute": 50}
